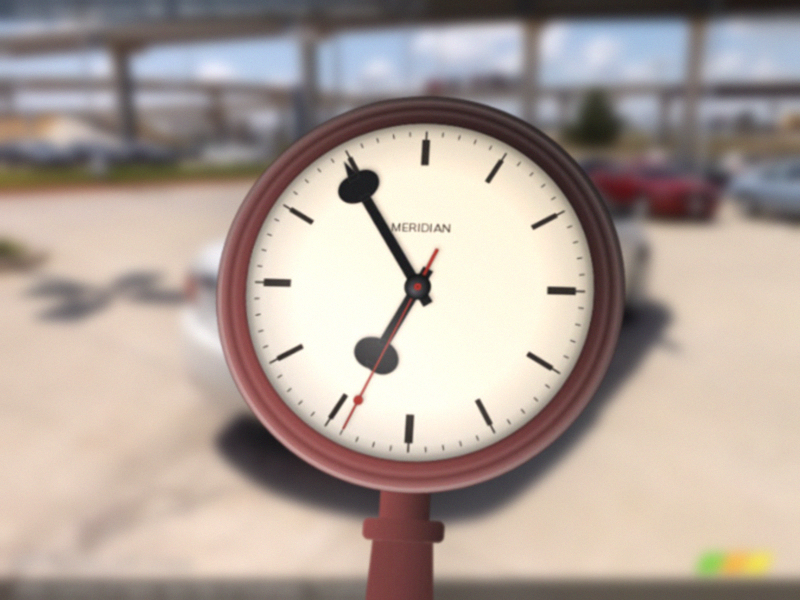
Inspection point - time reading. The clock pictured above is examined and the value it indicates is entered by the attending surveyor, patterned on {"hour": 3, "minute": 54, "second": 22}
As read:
{"hour": 6, "minute": 54, "second": 34}
